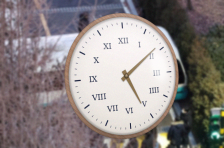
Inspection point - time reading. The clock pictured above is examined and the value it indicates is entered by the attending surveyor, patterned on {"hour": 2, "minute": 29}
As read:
{"hour": 5, "minute": 9}
